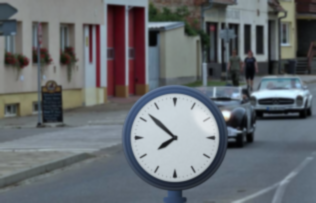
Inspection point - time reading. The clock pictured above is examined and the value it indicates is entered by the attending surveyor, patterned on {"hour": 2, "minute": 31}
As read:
{"hour": 7, "minute": 52}
